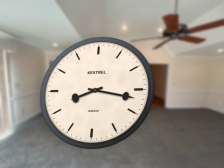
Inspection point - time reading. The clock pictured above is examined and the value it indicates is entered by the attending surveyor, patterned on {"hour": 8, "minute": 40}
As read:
{"hour": 8, "minute": 17}
